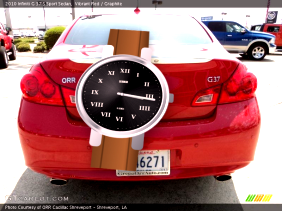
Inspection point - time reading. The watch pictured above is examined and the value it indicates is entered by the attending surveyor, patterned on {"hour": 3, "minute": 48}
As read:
{"hour": 3, "minute": 16}
